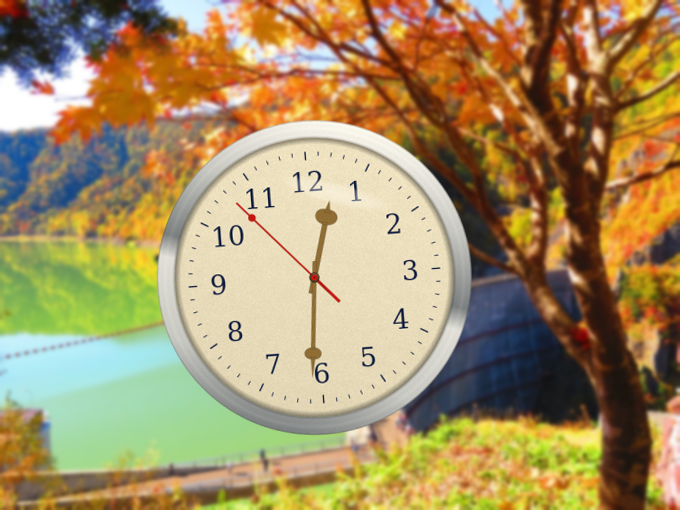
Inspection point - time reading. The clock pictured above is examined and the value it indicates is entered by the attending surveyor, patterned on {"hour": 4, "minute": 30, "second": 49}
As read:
{"hour": 12, "minute": 30, "second": 53}
